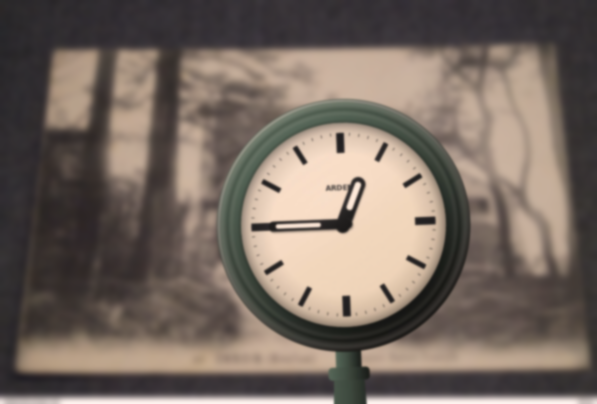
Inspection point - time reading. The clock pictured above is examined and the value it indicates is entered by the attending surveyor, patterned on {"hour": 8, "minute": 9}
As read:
{"hour": 12, "minute": 45}
